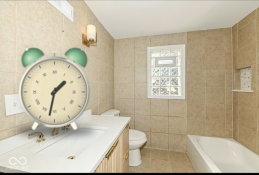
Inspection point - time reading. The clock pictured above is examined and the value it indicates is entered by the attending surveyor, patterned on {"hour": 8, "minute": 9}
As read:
{"hour": 1, "minute": 32}
